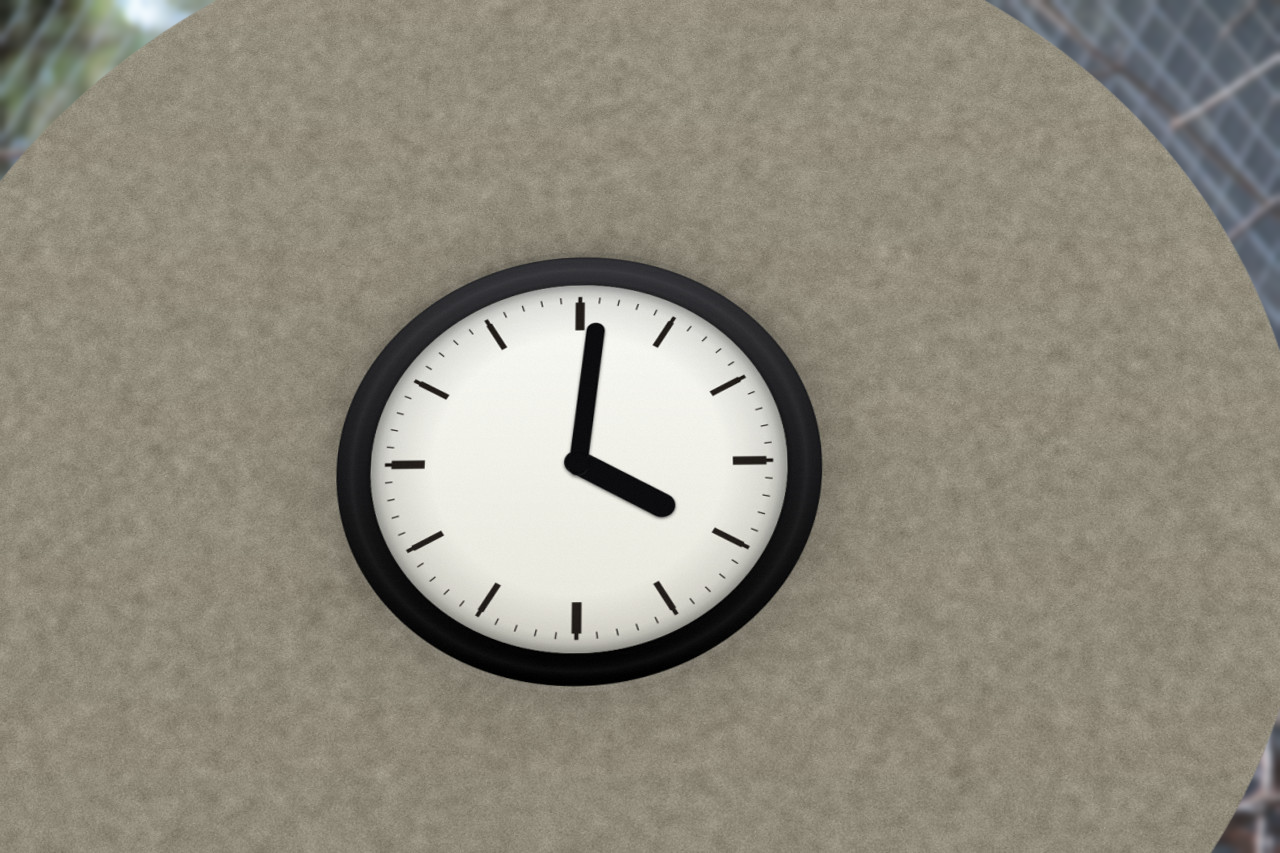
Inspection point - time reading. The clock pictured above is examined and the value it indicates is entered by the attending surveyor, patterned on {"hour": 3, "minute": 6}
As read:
{"hour": 4, "minute": 1}
